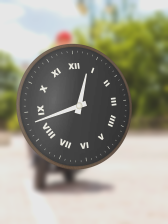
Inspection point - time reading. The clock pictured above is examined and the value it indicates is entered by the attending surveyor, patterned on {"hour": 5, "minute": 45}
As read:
{"hour": 12, "minute": 43}
